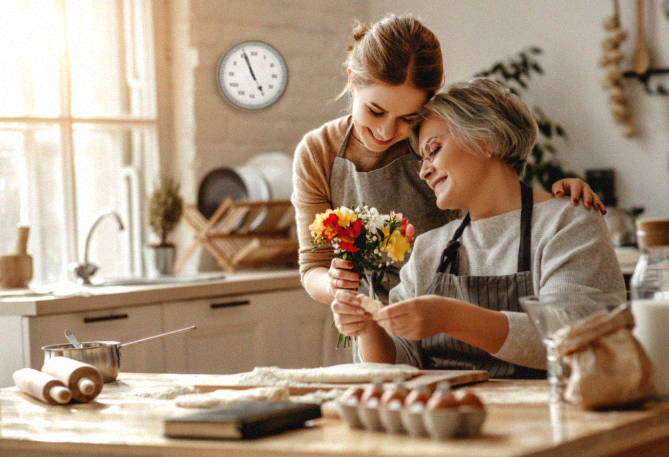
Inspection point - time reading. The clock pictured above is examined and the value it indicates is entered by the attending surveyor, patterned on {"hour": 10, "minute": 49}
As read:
{"hour": 4, "minute": 56}
